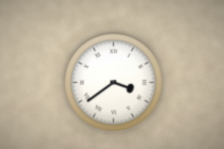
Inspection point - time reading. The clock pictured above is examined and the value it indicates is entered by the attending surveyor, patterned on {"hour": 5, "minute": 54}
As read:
{"hour": 3, "minute": 39}
